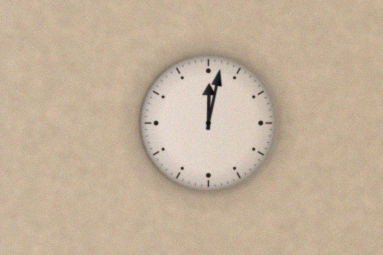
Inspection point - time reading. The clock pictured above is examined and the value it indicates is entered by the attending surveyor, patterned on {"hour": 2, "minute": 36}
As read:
{"hour": 12, "minute": 2}
